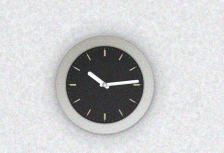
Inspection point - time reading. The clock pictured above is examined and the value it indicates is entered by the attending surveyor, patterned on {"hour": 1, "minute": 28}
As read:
{"hour": 10, "minute": 14}
